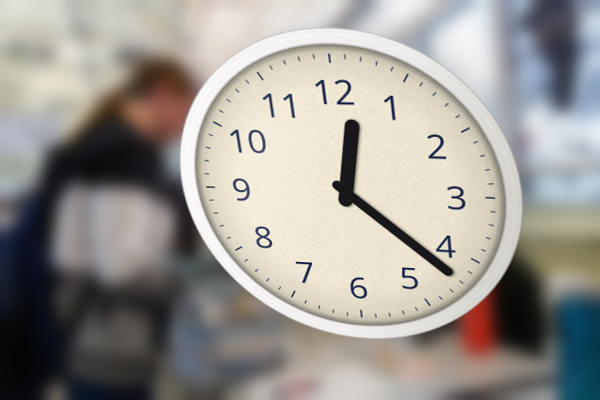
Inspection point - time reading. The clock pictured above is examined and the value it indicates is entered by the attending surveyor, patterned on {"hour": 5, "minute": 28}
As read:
{"hour": 12, "minute": 22}
